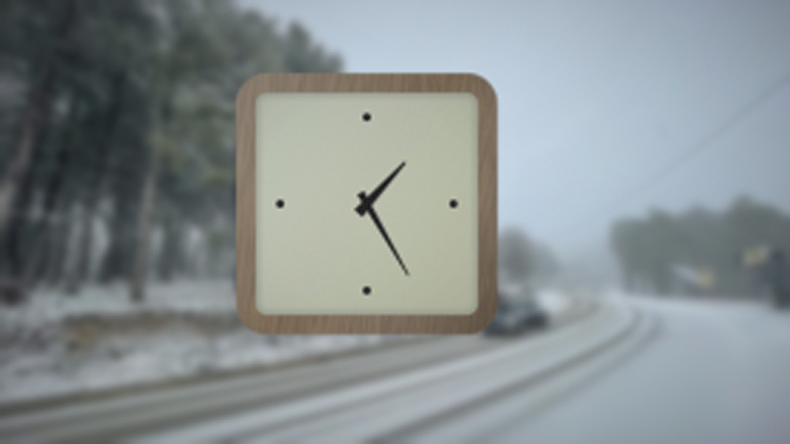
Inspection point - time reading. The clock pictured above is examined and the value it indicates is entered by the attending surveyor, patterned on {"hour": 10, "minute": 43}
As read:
{"hour": 1, "minute": 25}
